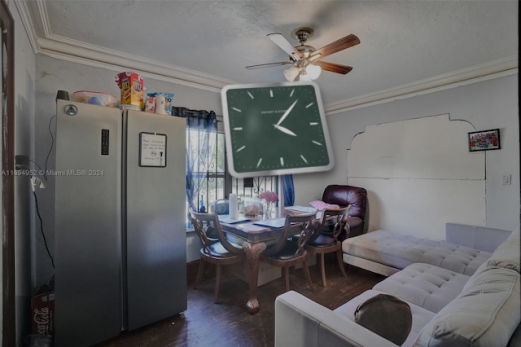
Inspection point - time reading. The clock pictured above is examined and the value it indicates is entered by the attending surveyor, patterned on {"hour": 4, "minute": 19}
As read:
{"hour": 4, "minute": 7}
